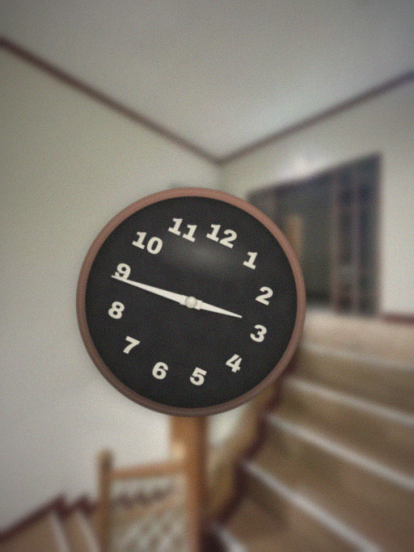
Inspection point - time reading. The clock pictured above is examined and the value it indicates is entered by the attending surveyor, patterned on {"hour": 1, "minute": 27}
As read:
{"hour": 2, "minute": 44}
